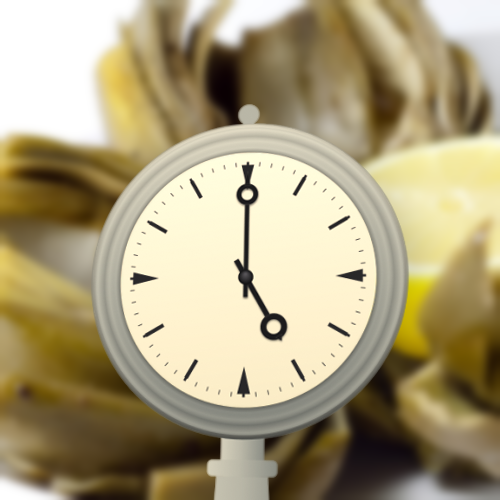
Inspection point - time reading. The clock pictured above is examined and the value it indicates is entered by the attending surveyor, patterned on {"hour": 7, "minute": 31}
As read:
{"hour": 5, "minute": 0}
